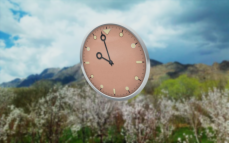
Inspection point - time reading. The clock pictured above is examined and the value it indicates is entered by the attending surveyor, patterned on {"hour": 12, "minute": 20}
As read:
{"hour": 9, "minute": 58}
